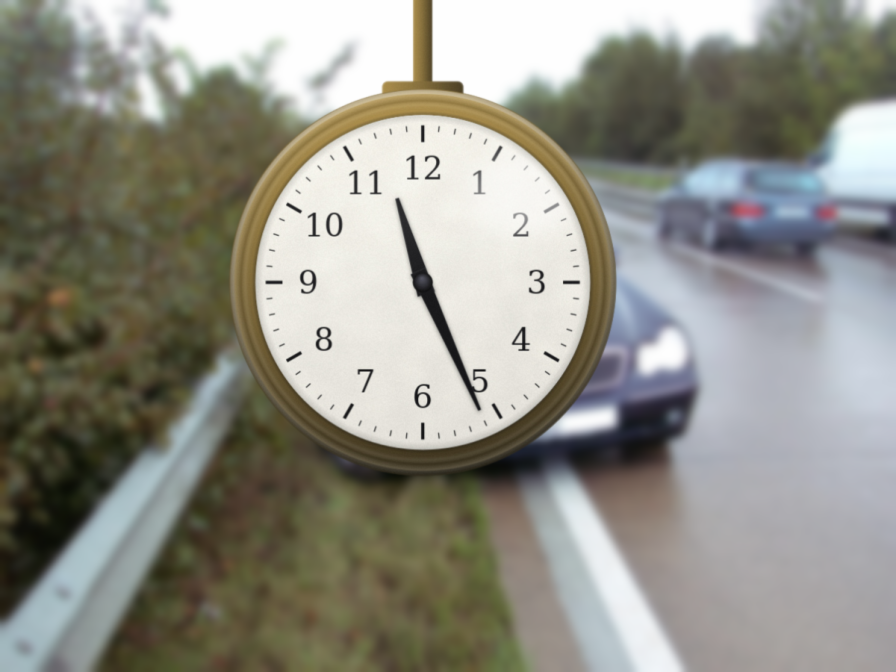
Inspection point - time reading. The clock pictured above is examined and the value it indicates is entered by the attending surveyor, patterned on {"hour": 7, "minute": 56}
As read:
{"hour": 11, "minute": 26}
